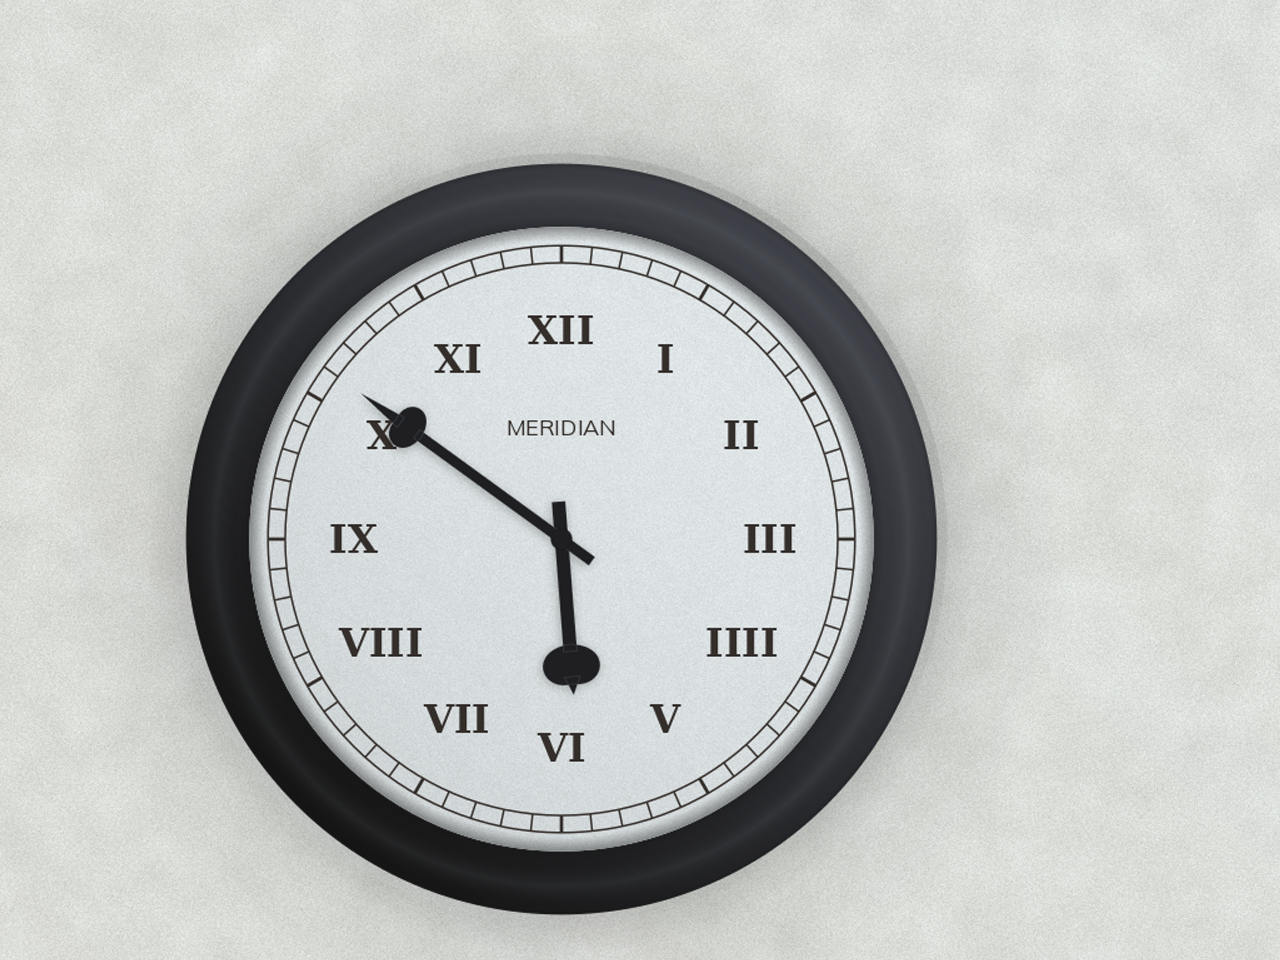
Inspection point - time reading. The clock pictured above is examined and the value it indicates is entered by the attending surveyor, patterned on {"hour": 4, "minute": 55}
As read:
{"hour": 5, "minute": 51}
